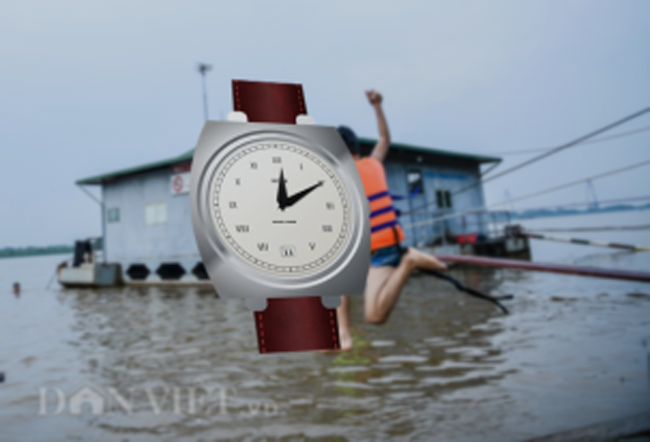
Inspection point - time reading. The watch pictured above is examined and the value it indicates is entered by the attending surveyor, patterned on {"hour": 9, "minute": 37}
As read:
{"hour": 12, "minute": 10}
